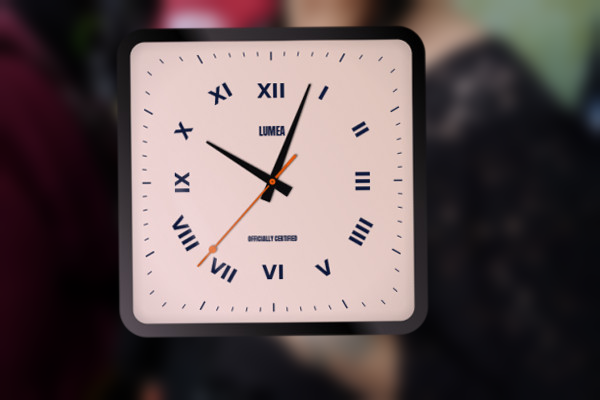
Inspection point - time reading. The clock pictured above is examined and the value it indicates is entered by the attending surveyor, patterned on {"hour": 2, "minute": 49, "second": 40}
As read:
{"hour": 10, "minute": 3, "second": 37}
